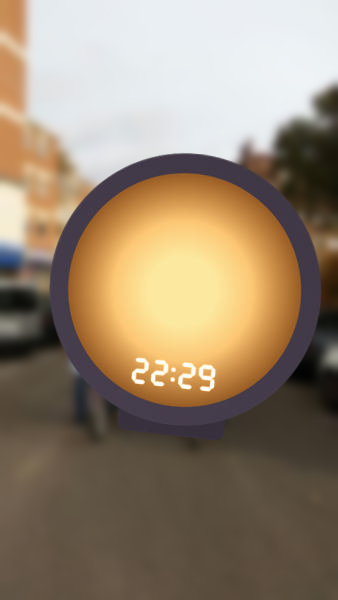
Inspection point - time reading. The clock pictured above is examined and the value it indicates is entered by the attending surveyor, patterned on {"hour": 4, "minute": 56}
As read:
{"hour": 22, "minute": 29}
